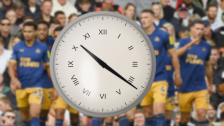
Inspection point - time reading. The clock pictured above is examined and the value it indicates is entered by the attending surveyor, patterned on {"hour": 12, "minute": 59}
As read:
{"hour": 10, "minute": 21}
